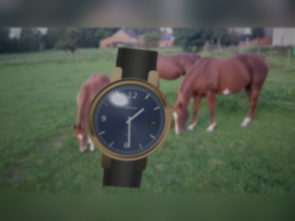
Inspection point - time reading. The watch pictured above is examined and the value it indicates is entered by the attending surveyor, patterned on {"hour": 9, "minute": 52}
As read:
{"hour": 1, "minute": 29}
